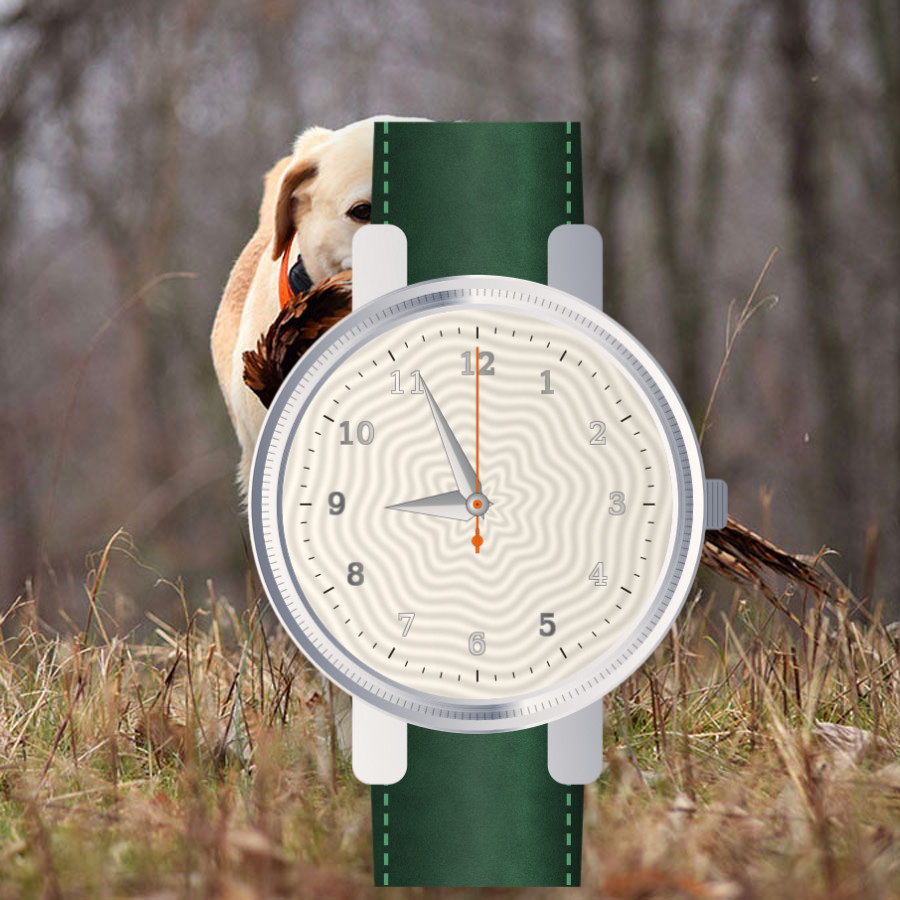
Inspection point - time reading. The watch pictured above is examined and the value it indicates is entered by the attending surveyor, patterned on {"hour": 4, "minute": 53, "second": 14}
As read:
{"hour": 8, "minute": 56, "second": 0}
